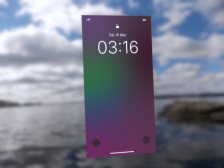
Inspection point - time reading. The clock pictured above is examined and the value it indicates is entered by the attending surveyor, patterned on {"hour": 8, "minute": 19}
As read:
{"hour": 3, "minute": 16}
